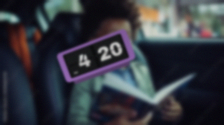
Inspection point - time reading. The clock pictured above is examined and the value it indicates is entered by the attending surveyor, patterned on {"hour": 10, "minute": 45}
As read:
{"hour": 4, "minute": 20}
